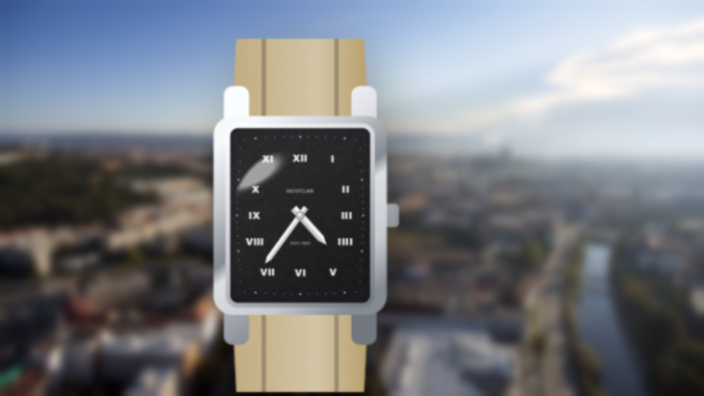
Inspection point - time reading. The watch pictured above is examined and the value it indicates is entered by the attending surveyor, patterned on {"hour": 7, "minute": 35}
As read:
{"hour": 4, "minute": 36}
